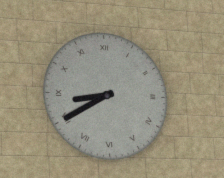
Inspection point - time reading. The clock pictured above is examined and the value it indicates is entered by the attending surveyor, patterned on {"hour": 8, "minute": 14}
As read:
{"hour": 8, "minute": 40}
